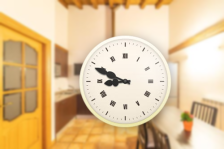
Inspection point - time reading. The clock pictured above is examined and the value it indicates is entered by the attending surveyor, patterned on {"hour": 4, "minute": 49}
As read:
{"hour": 8, "minute": 49}
